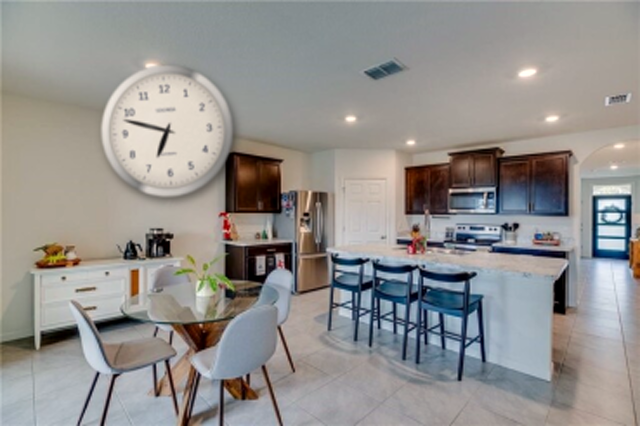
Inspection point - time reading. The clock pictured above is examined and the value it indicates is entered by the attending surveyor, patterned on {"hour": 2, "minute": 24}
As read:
{"hour": 6, "minute": 48}
